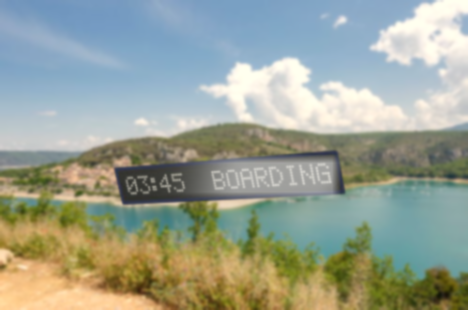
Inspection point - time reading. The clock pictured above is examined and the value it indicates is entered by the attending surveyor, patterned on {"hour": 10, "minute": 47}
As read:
{"hour": 3, "minute": 45}
